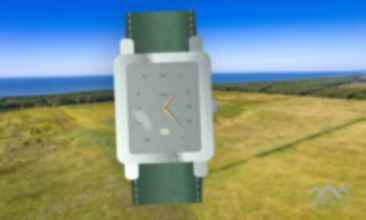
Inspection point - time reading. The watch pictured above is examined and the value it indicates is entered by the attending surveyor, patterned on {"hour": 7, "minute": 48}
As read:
{"hour": 1, "minute": 23}
